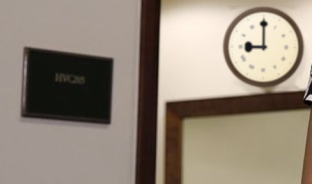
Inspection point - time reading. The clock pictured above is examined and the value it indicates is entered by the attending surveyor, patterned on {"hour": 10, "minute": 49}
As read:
{"hour": 9, "minute": 0}
